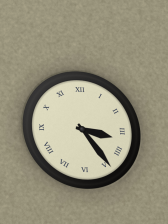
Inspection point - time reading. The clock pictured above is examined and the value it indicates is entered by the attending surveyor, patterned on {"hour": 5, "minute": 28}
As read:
{"hour": 3, "minute": 24}
